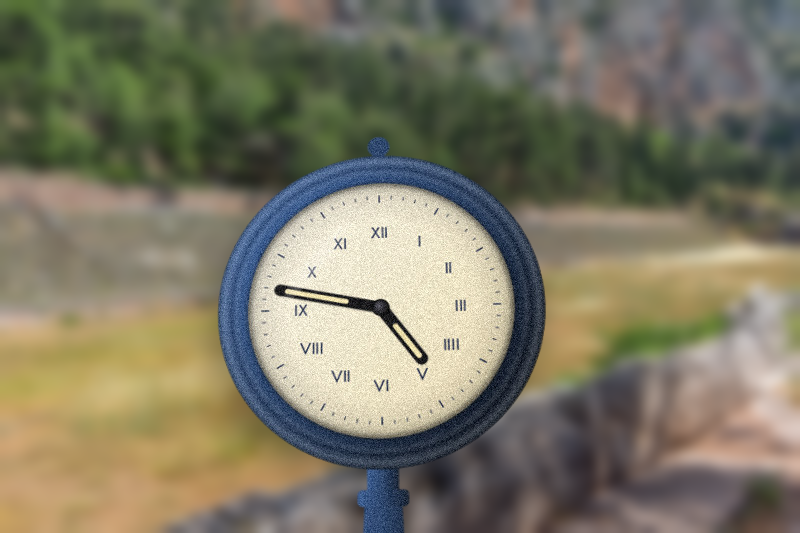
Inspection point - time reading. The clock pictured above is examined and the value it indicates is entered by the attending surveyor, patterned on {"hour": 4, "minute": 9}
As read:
{"hour": 4, "minute": 47}
